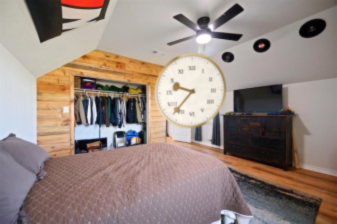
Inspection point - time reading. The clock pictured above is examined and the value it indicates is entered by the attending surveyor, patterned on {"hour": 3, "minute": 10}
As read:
{"hour": 9, "minute": 37}
